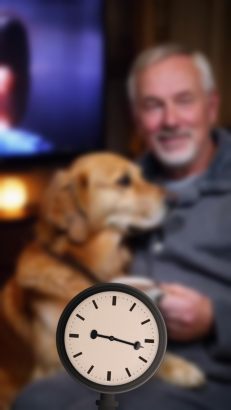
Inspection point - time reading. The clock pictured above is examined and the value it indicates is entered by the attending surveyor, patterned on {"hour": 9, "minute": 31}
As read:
{"hour": 9, "minute": 17}
